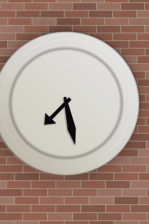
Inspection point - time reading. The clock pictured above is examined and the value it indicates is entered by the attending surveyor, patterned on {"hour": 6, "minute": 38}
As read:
{"hour": 7, "minute": 28}
